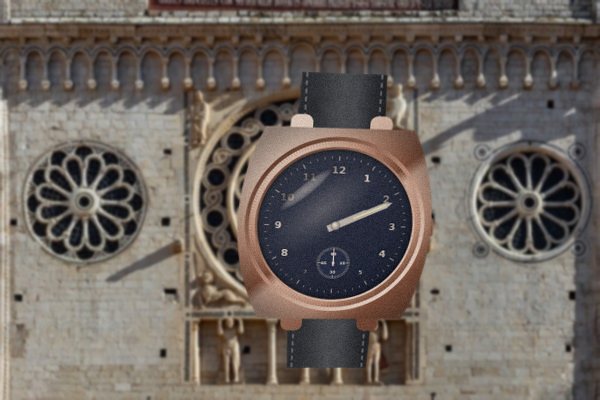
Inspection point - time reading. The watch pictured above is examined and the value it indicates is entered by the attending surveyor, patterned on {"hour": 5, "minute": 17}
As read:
{"hour": 2, "minute": 11}
